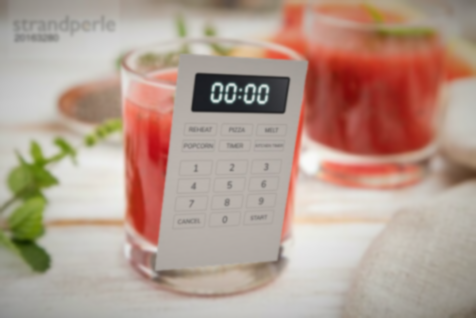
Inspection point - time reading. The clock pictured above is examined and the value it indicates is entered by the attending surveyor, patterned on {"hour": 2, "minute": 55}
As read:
{"hour": 0, "minute": 0}
